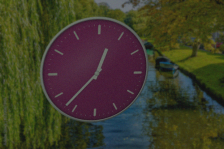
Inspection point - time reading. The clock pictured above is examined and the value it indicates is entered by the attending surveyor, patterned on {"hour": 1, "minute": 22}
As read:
{"hour": 12, "minute": 37}
